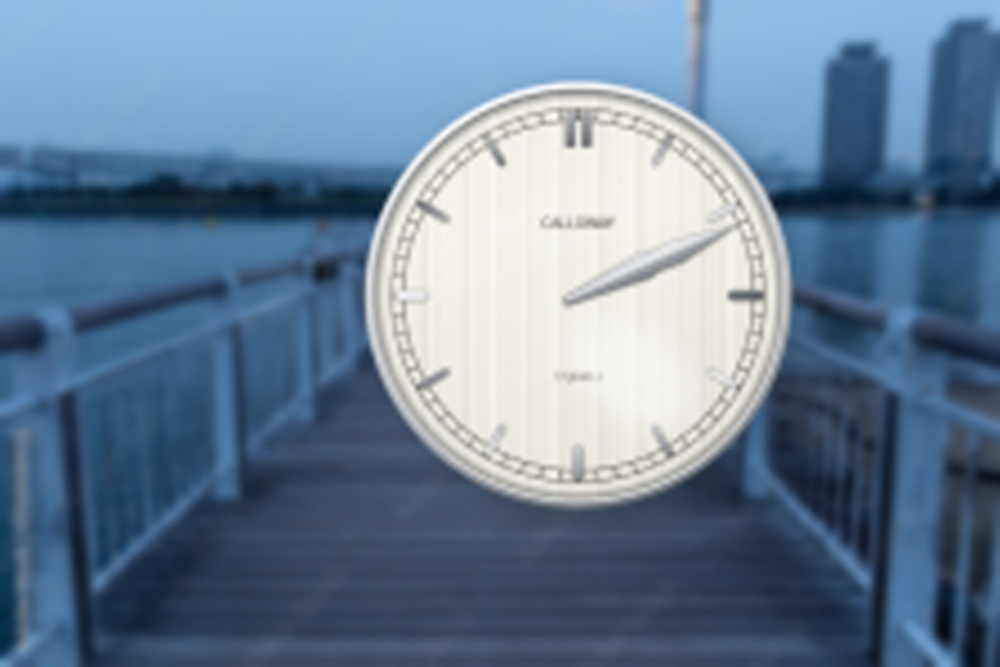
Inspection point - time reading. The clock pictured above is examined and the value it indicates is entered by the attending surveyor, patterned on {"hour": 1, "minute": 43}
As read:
{"hour": 2, "minute": 11}
